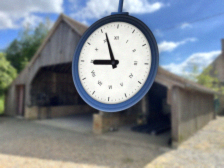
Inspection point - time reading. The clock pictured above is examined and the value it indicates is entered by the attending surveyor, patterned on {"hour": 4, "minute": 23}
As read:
{"hour": 8, "minute": 56}
